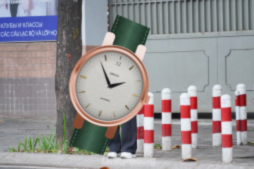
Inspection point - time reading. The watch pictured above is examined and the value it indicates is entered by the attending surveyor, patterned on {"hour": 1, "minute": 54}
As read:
{"hour": 1, "minute": 53}
